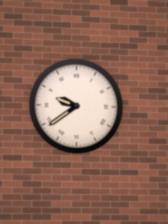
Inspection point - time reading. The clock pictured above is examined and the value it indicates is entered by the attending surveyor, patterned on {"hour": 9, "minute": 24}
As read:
{"hour": 9, "minute": 39}
